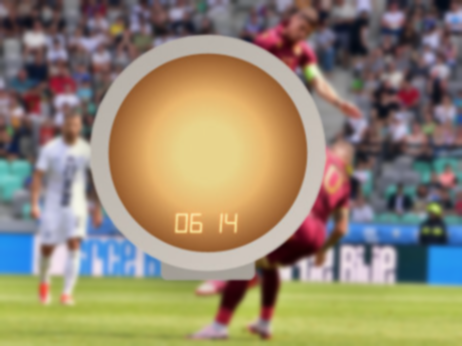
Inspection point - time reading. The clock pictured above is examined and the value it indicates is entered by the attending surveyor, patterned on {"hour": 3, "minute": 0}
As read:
{"hour": 6, "minute": 14}
